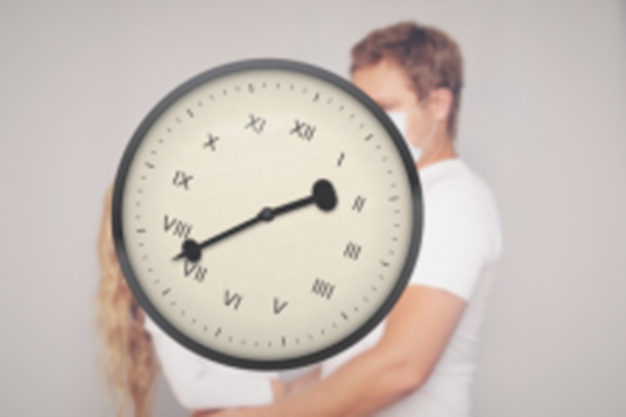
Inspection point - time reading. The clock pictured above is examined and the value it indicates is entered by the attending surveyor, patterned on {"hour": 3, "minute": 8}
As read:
{"hour": 1, "minute": 37}
